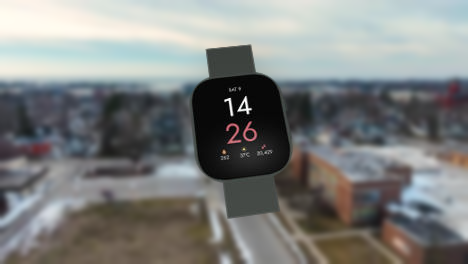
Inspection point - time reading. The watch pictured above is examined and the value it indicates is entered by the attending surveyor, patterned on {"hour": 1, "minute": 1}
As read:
{"hour": 14, "minute": 26}
